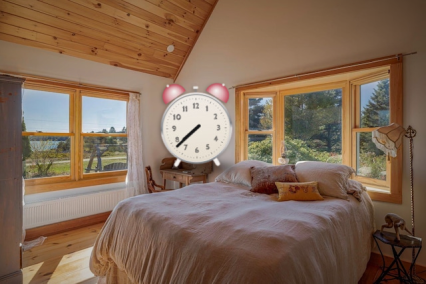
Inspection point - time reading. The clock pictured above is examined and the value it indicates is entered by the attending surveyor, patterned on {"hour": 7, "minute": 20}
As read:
{"hour": 7, "minute": 38}
